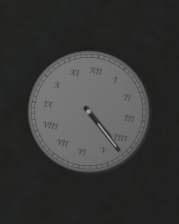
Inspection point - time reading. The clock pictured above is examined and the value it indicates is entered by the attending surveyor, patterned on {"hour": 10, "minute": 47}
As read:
{"hour": 4, "minute": 22}
